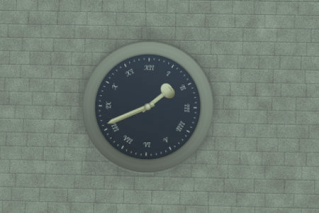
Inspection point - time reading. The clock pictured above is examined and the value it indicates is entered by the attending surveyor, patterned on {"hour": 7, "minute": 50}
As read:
{"hour": 1, "minute": 41}
